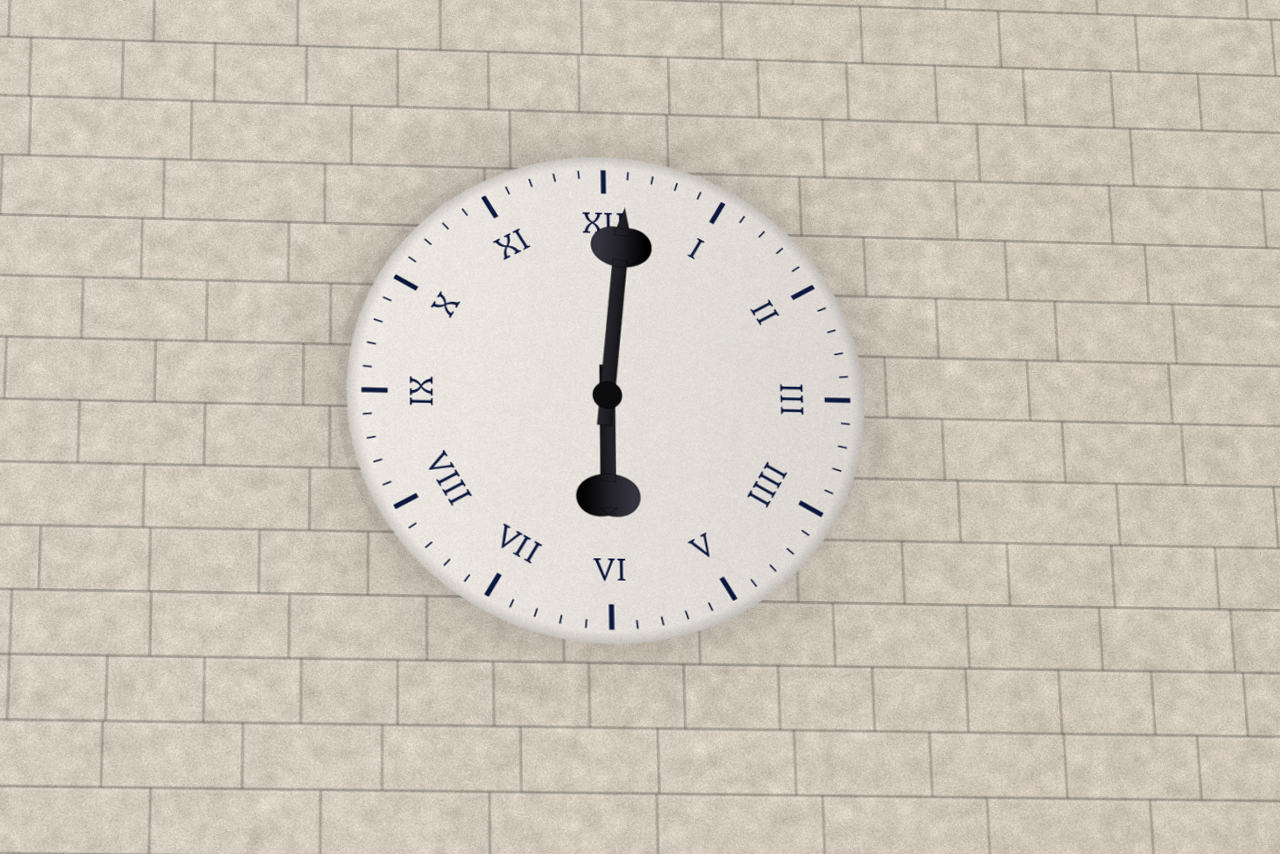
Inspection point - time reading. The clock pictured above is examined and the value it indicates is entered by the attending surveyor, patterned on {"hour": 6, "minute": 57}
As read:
{"hour": 6, "minute": 1}
